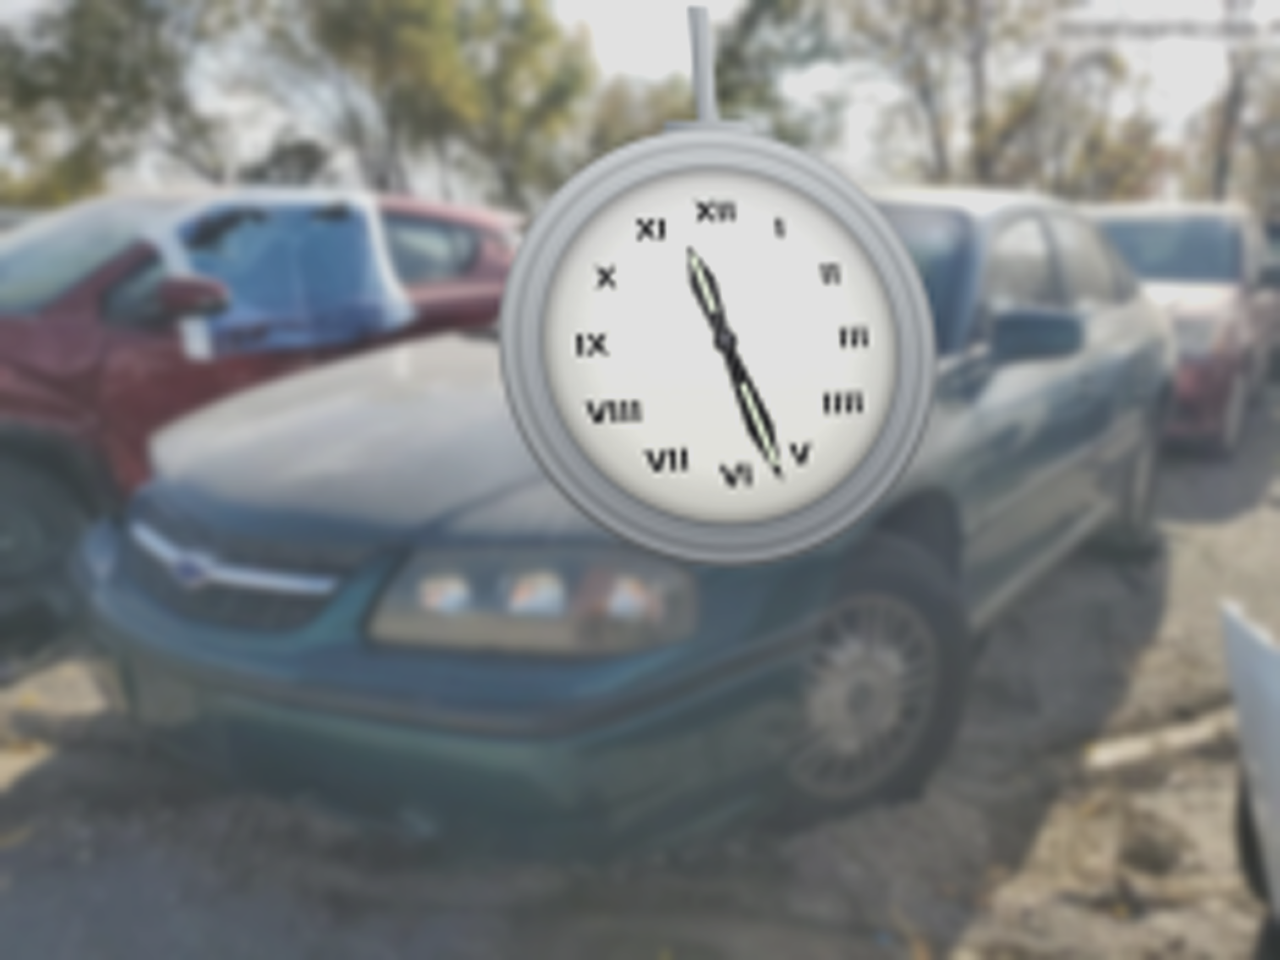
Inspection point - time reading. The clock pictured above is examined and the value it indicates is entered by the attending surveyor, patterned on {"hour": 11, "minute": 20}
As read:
{"hour": 11, "minute": 27}
